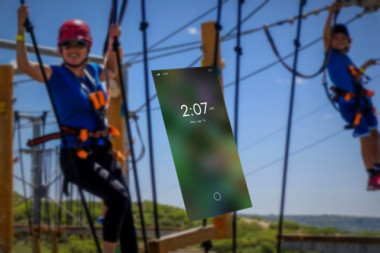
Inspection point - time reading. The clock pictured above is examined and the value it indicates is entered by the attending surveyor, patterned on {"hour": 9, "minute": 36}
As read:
{"hour": 2, "minute": 7}
